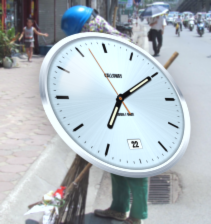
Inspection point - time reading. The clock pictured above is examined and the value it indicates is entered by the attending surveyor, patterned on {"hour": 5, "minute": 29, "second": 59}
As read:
{"hour": 7, "minute": 9, "second": 57}
